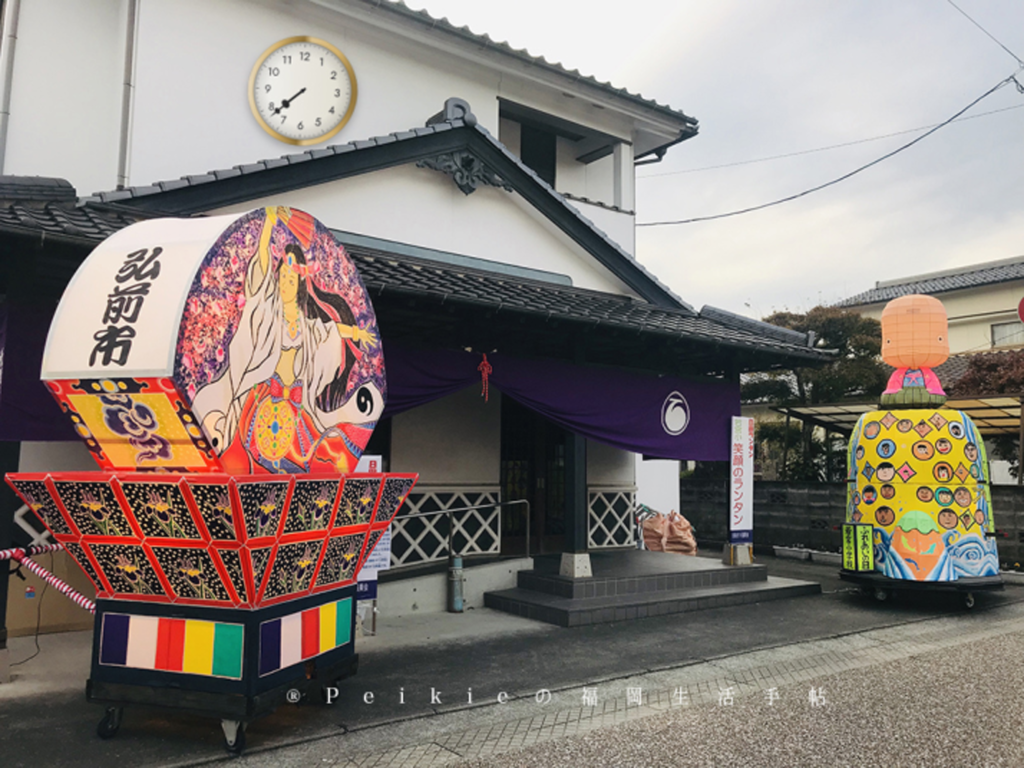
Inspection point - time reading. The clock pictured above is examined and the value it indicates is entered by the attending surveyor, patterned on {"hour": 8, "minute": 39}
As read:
{"hour": 7, "minute": 38}
